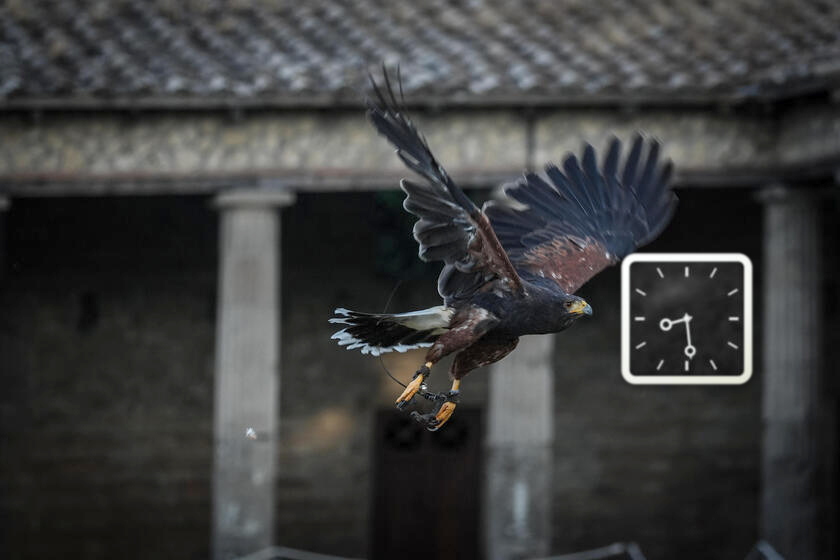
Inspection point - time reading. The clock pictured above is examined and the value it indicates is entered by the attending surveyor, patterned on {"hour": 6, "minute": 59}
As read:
{"hour": 8, "minute": 29}
